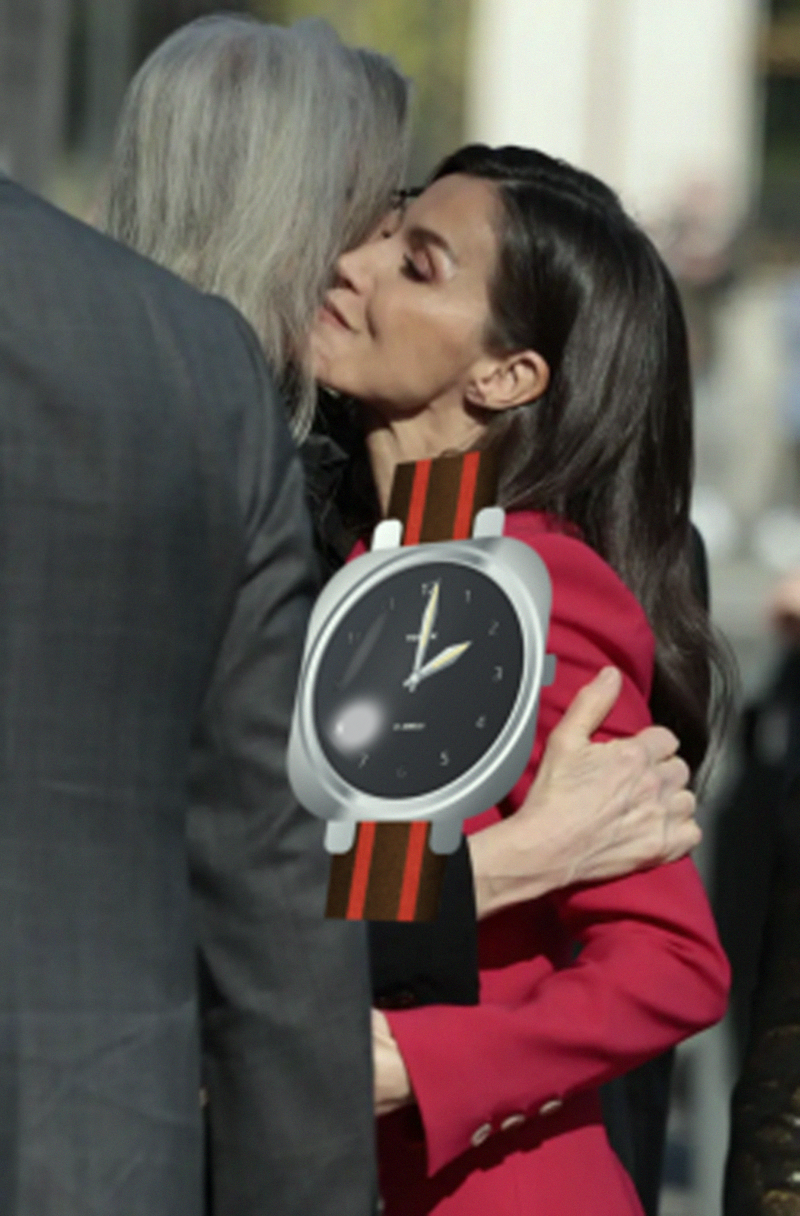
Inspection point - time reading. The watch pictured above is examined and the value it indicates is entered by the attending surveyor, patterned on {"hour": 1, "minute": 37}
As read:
{"hour": 2, "minute": 1}
